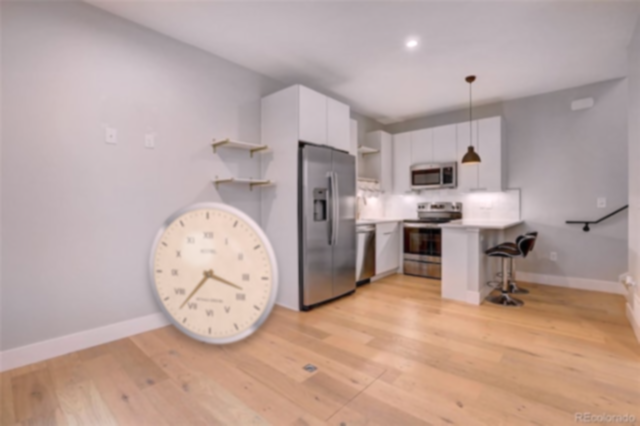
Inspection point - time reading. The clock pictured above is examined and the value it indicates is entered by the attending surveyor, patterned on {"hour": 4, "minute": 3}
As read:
{"hour": 3, "minute": 37}
